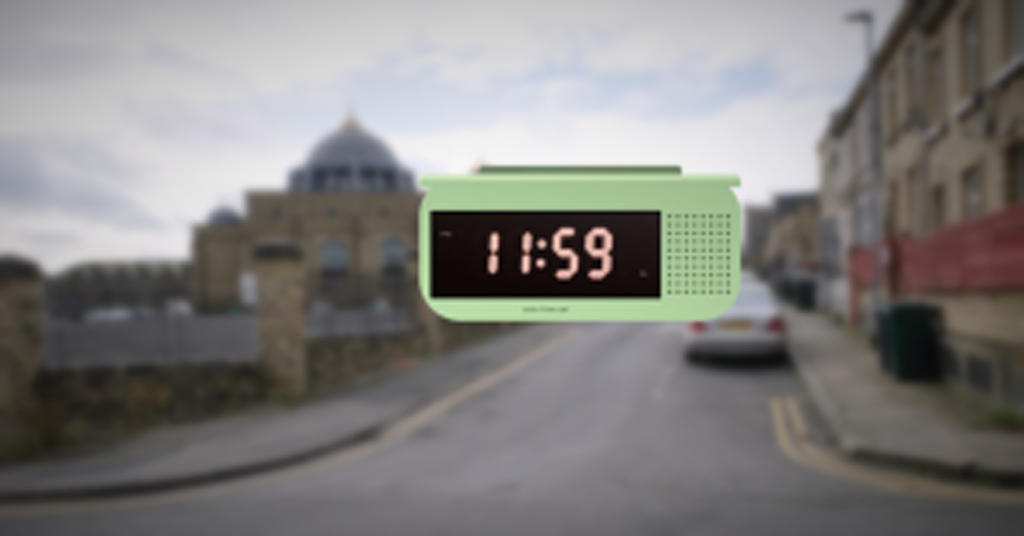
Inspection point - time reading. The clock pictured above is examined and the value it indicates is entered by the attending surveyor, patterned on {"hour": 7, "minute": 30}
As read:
{"hour": 11, "minute": 59}
